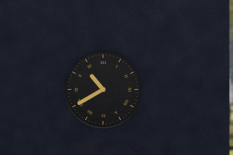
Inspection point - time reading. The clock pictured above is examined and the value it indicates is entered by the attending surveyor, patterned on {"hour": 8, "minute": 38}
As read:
{"hour": 10, "minute": 40}
